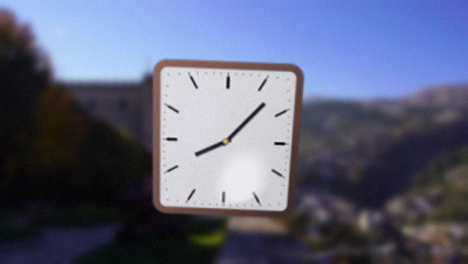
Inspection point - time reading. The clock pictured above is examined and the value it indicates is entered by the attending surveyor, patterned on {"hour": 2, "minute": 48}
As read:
{"hour": 8, "minute": 7}
